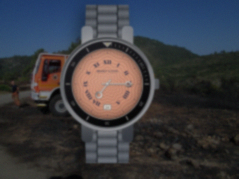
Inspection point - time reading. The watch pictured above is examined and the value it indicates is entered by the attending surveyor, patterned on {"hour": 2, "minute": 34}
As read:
{"hour": 7, "minute": 15}
